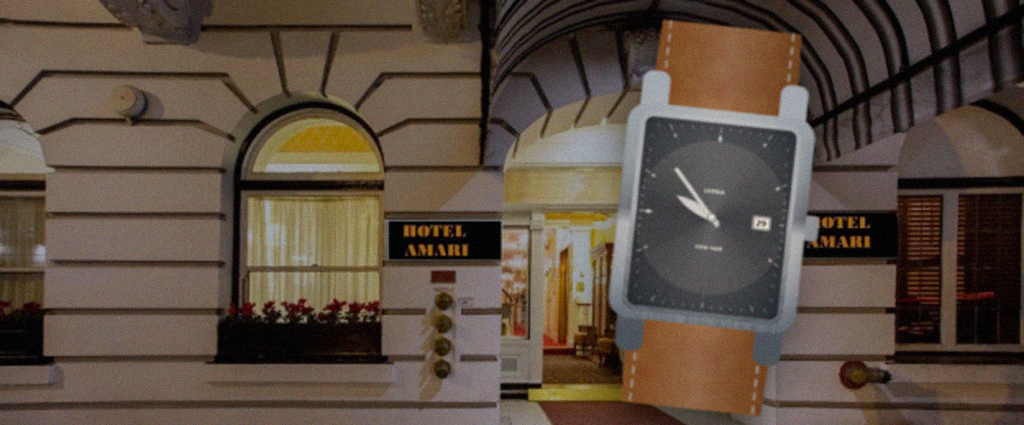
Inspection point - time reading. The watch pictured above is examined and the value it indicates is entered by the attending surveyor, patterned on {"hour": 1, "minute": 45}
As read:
{"hour": 9, "minute": 53}
